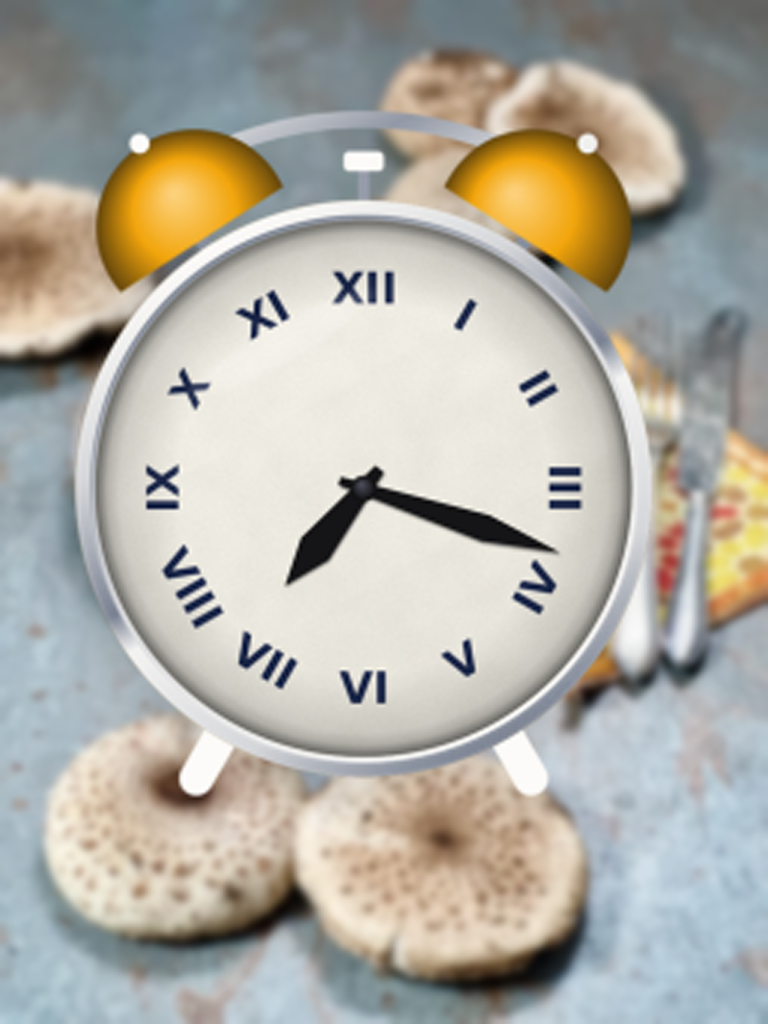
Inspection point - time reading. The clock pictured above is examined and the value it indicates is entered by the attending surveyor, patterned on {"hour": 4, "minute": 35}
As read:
{"hour": 7, "minute": 18}
